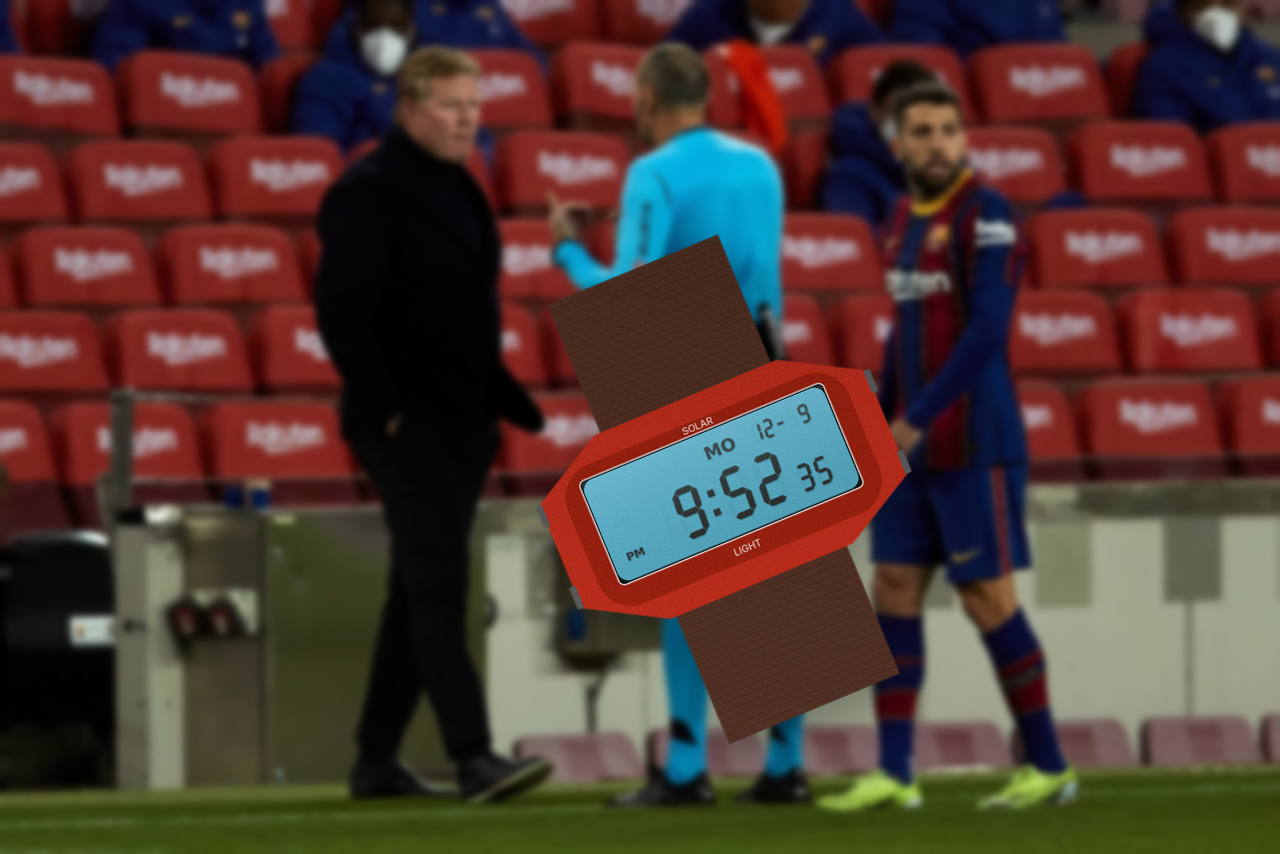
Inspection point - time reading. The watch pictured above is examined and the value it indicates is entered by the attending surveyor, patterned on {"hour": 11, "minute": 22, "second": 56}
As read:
{"hour": 9, "minute": 52, "second": 35}
